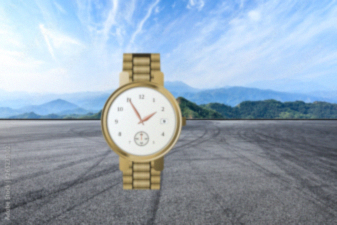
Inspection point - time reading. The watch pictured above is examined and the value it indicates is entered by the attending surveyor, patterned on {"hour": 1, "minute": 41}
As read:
{"hour": 1, "minute": 55}
